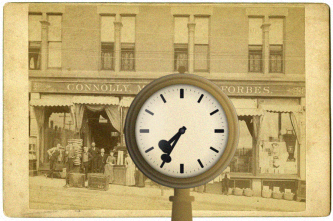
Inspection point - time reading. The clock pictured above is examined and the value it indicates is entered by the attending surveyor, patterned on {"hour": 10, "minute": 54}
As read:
{"hour": 7, "minute": 35}
